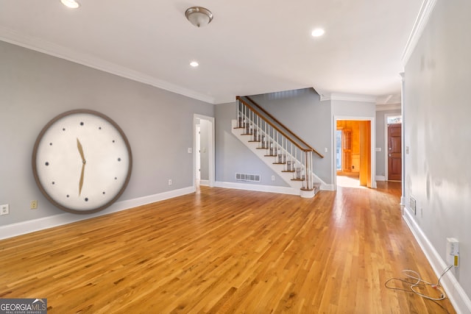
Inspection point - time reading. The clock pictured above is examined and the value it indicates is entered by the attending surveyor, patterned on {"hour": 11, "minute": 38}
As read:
{"hour": 11, "minute": 32}
